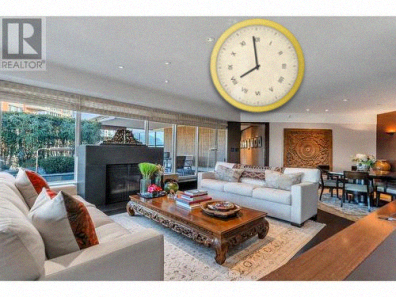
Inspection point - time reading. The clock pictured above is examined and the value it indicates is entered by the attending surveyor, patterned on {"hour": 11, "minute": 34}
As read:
{"hour": 7, "minute": 59}
